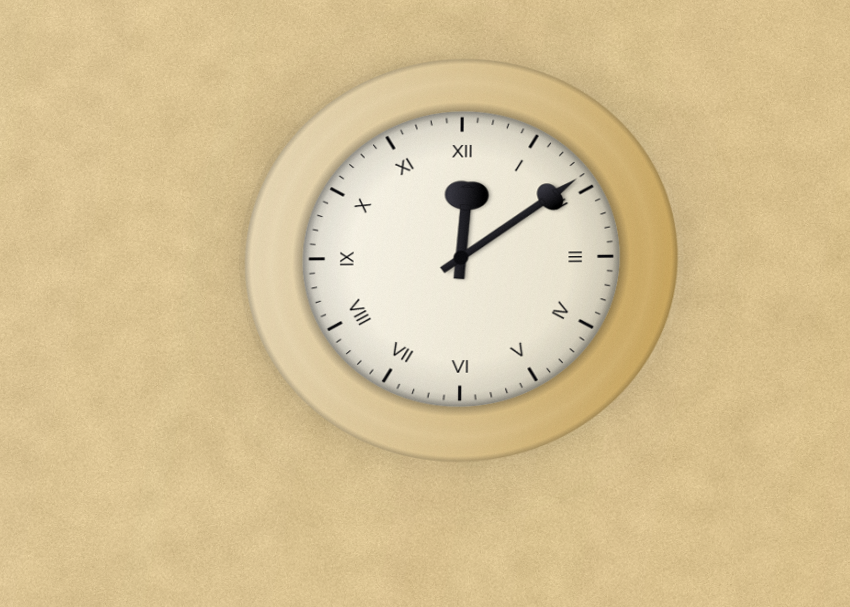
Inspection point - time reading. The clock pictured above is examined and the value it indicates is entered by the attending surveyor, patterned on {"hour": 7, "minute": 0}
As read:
{"hour": 12, "minute": 9}
